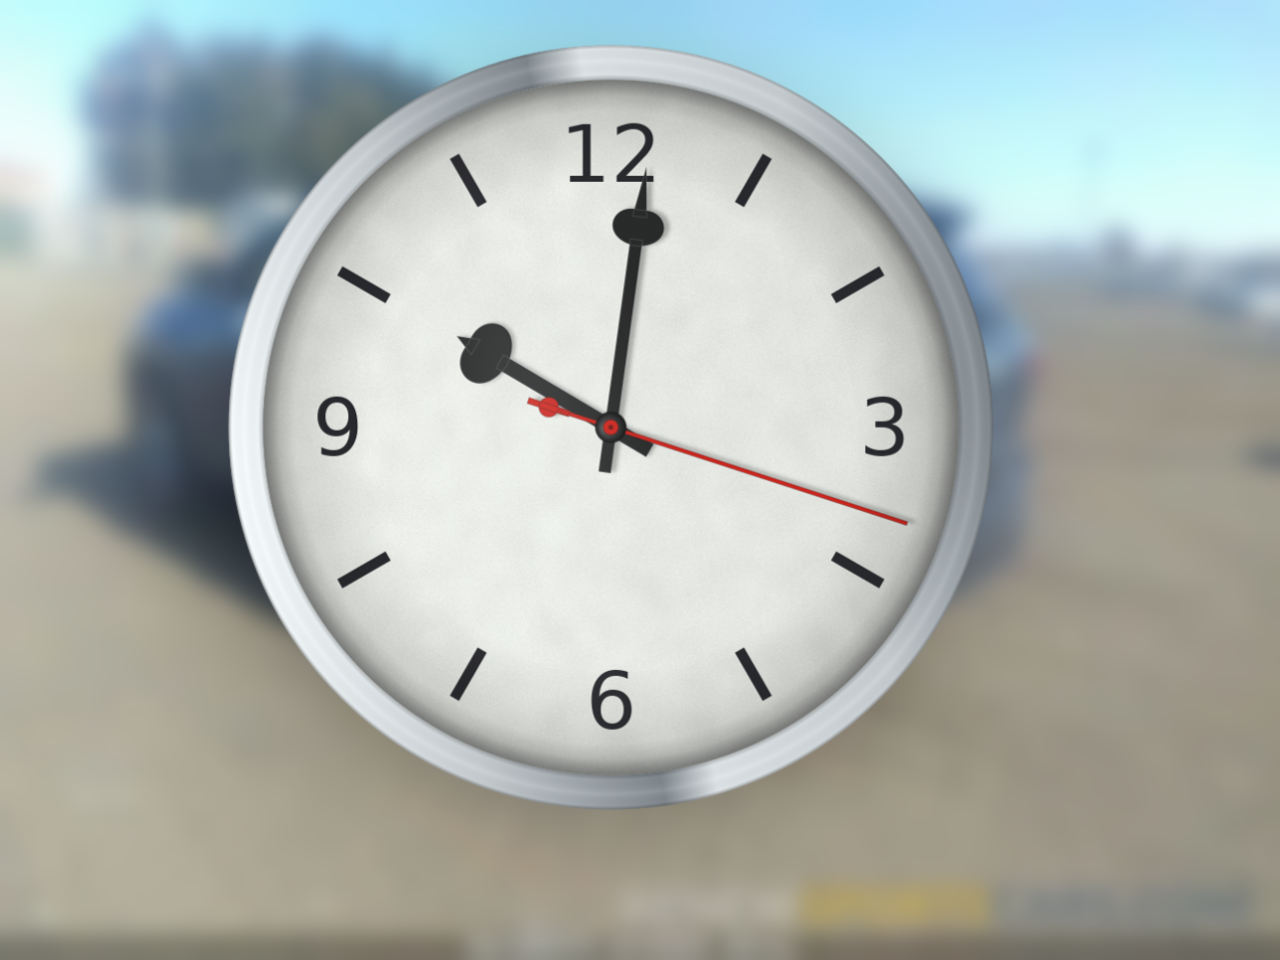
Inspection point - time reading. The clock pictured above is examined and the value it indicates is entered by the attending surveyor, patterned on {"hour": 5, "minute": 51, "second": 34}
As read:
{"hour": 10, "minute": 1, "second": 18}
